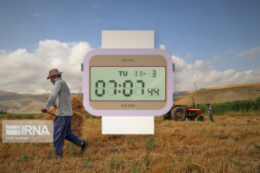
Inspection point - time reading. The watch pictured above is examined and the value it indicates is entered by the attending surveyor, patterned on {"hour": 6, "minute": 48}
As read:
{"hour": 7, "minute": 7}
